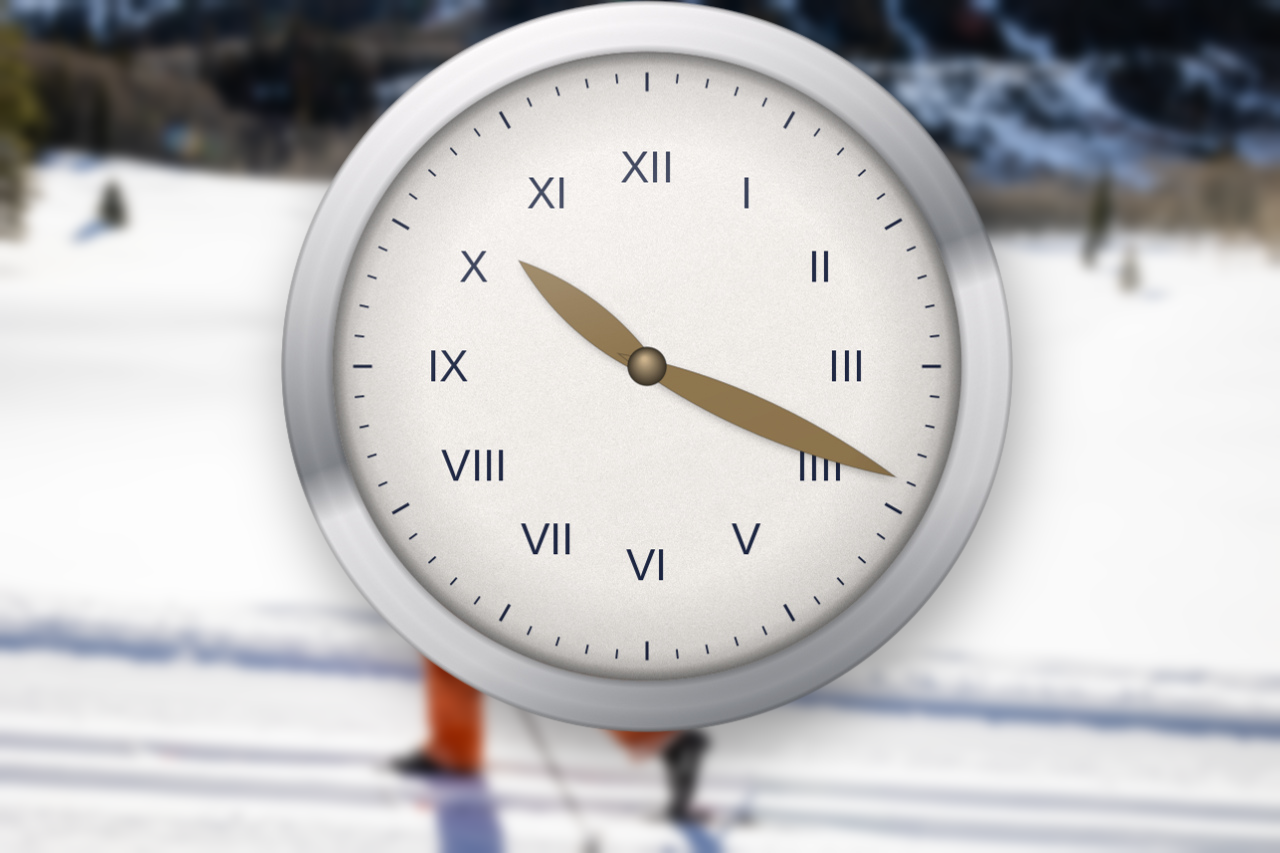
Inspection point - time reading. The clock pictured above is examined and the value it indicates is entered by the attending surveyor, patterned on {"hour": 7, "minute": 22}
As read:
{"hour": 10, "minute": 19}
